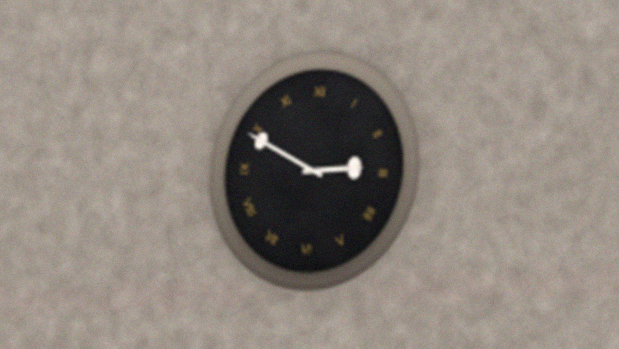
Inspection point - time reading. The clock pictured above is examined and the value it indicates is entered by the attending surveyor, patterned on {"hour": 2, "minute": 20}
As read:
{"hour": 2, "minute": 49}
